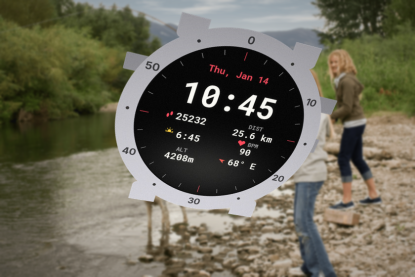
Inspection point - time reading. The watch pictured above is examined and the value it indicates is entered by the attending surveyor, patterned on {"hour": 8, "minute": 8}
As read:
{"hour": 10, "minute": 45}
